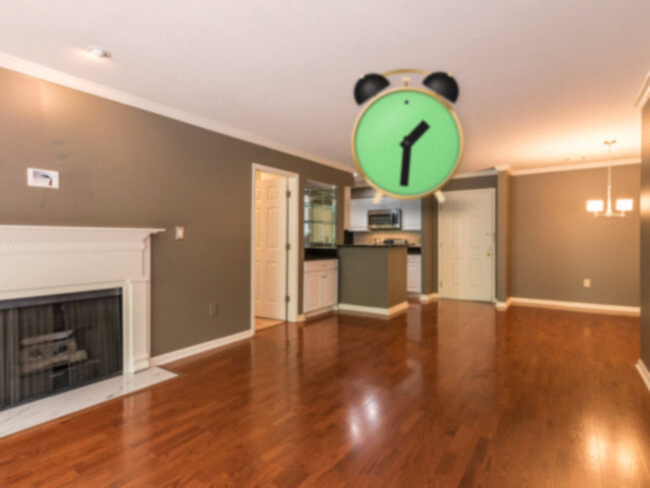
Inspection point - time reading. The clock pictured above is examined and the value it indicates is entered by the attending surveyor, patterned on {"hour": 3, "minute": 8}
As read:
{"hour": 1, "minute": 31}
